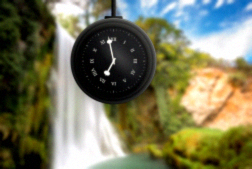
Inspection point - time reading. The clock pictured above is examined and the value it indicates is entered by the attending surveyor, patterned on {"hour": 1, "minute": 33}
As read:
{"hour": 6, "minute": 58}
